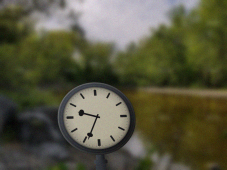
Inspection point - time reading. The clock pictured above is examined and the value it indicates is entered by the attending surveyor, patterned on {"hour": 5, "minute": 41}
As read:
{"hour": 9, "minute": 34}
